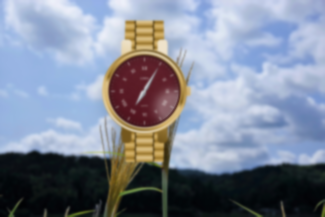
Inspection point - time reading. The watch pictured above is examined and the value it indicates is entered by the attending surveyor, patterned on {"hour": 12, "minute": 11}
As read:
{"hour": 7, "minute": 5}
